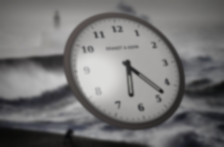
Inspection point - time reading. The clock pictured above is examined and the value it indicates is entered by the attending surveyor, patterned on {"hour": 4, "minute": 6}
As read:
{"hour": 6, "minute": 23}
